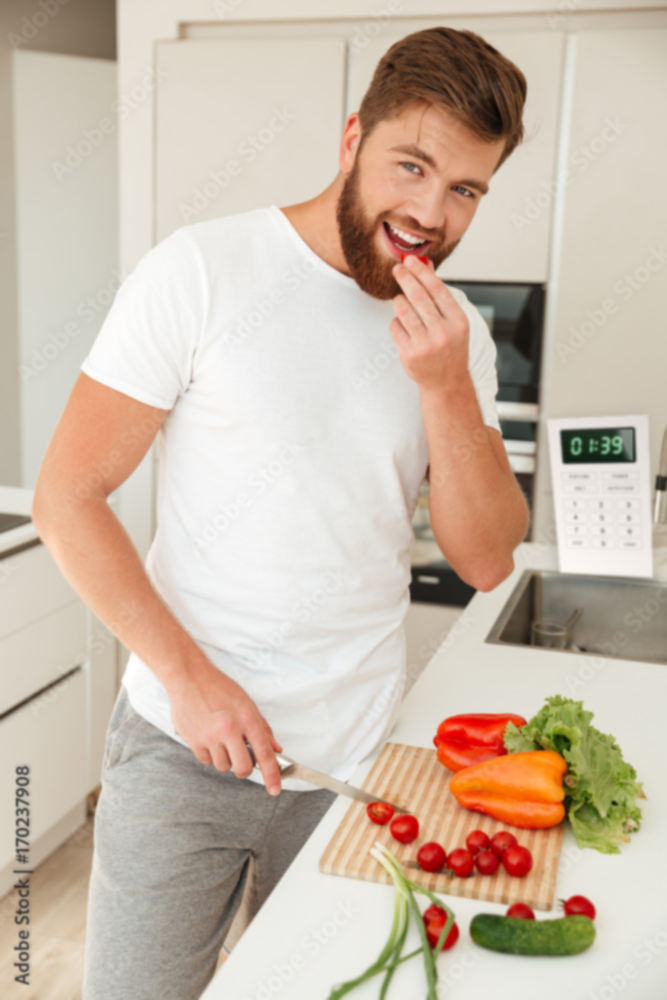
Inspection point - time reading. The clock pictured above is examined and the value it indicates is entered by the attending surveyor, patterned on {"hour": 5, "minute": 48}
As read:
{"hour": 1, "minute": 39}
